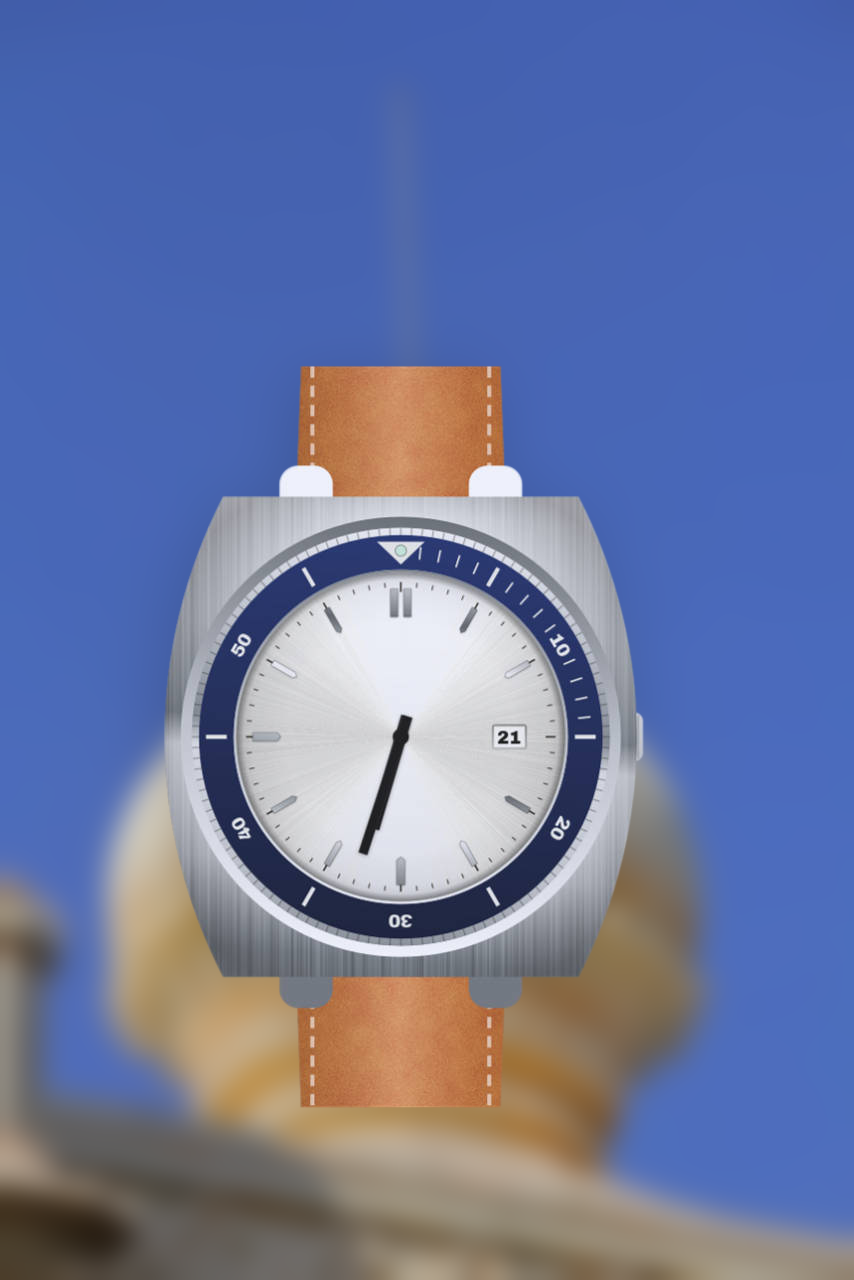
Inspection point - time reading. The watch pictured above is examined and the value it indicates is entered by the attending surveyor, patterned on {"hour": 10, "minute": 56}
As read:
{"hour": 6, "minute": 33}
